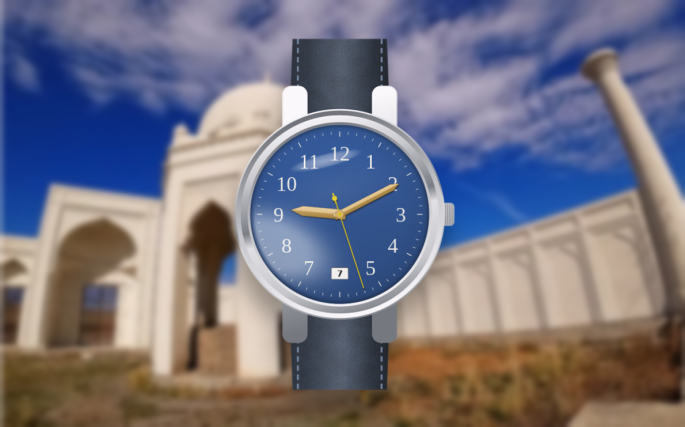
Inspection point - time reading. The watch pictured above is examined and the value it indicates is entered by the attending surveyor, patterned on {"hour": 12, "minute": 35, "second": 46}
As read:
{"hour": 9, "minute": 10, "second": 27}
